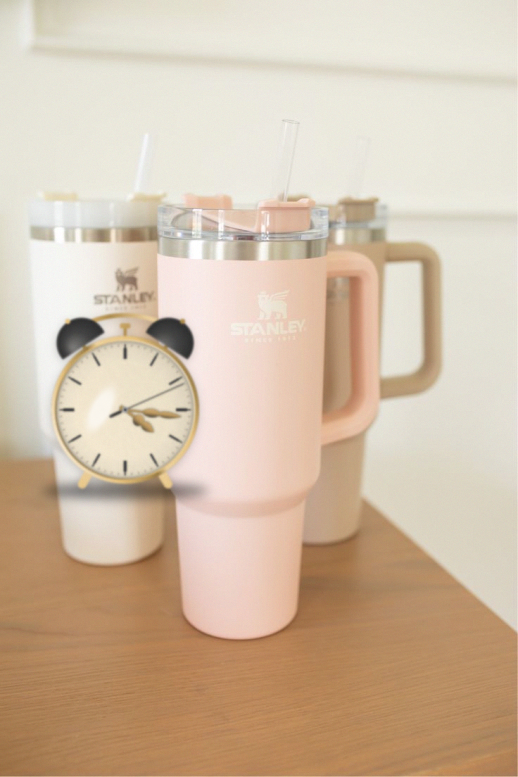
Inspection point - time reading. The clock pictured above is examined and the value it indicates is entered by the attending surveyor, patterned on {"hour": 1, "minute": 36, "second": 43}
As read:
{"hour": 4, "minute": 16, "second": 11}
